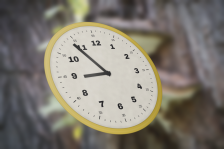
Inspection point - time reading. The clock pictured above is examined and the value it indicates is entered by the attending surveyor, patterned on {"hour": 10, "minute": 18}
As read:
{"hour": 8, "minute": 54}
